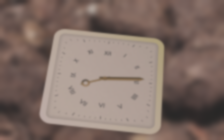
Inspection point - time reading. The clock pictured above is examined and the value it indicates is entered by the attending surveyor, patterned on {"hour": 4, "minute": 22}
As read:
{"hour": 8, "minute": 14}
